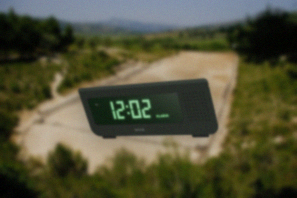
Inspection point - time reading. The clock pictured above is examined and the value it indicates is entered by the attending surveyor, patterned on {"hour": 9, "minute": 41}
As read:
{"hour": 12, "minute": 2}
